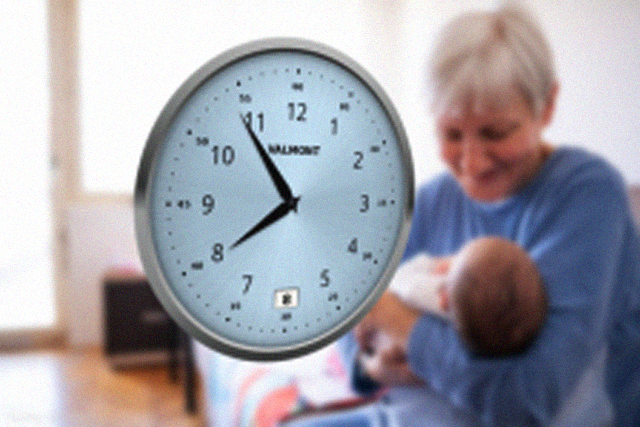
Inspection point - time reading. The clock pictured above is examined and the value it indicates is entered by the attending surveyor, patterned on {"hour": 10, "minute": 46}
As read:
{"hour": 7, "minute": 54}
